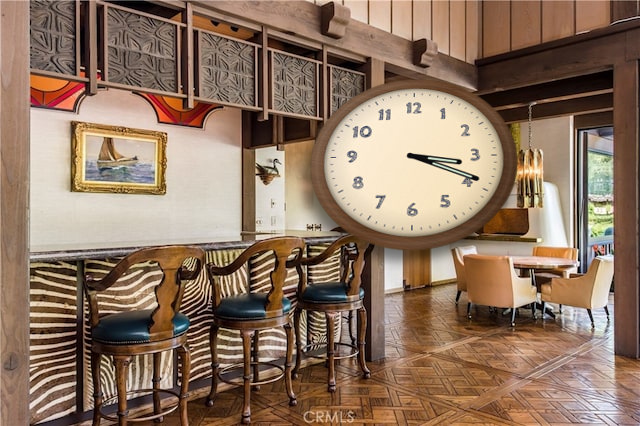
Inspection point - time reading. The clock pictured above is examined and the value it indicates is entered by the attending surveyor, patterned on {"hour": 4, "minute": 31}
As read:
{"hour": 3, "minute": 19}
